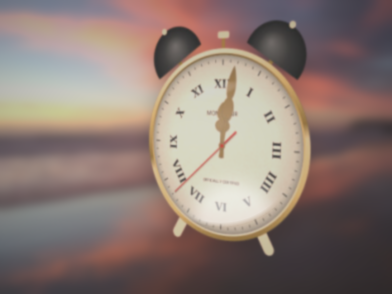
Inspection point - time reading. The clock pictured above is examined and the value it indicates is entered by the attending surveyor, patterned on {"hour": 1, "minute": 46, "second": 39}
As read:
{"hour": 12, "minute": 1, "second": 38}
